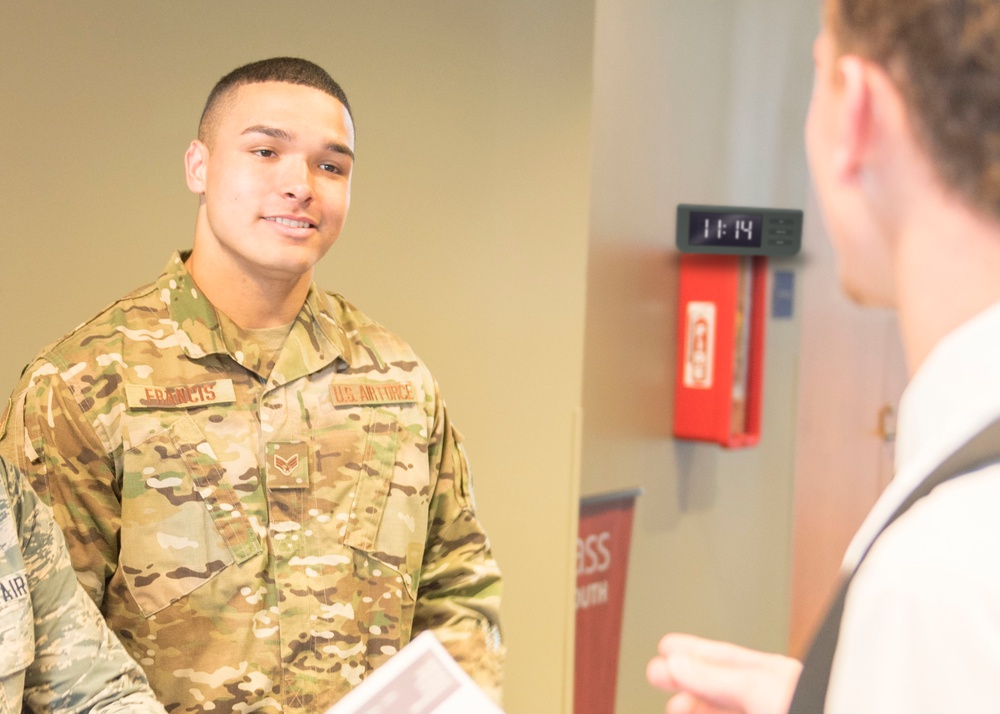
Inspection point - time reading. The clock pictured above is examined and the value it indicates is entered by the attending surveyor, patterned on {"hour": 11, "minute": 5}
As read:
{"hour": 11, "minute": 14}
